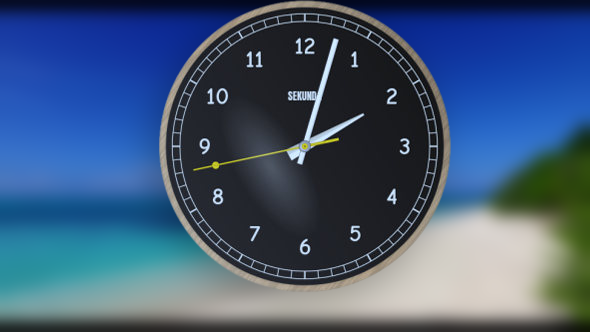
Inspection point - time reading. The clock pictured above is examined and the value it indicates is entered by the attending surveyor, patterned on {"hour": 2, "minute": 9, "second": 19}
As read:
{"hour": 2, "minute": 2, "second": 43}
